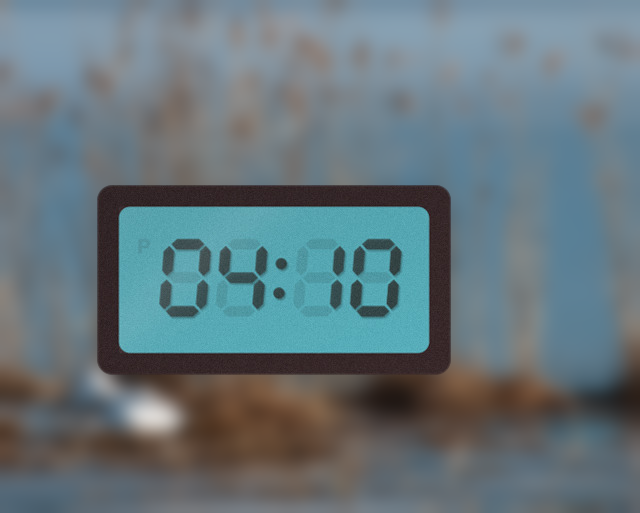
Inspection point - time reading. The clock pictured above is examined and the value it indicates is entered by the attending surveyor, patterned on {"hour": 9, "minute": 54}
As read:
{"hour": 4, "minute": 10}
